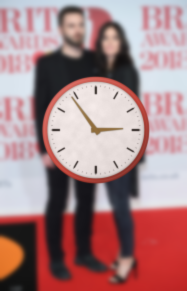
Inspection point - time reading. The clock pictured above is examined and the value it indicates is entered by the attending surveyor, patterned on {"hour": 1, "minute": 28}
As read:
{"hour": 2, "minute": 54}
